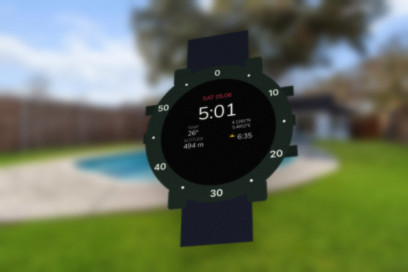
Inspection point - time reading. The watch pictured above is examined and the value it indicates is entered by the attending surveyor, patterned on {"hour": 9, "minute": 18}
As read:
{"hour": 5, "minute": 1}
